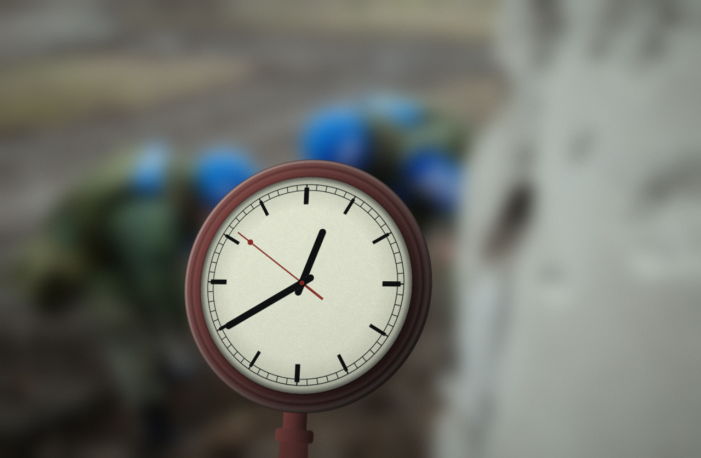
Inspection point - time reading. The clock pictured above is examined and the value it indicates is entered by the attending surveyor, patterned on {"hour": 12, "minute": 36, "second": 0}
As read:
{"hour": 12, "minute": 39, "second": 51}
